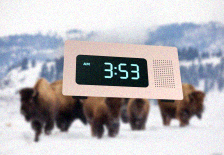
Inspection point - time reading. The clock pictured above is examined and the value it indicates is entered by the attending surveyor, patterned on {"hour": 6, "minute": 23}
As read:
{"hour": 3, "minute": 53}
